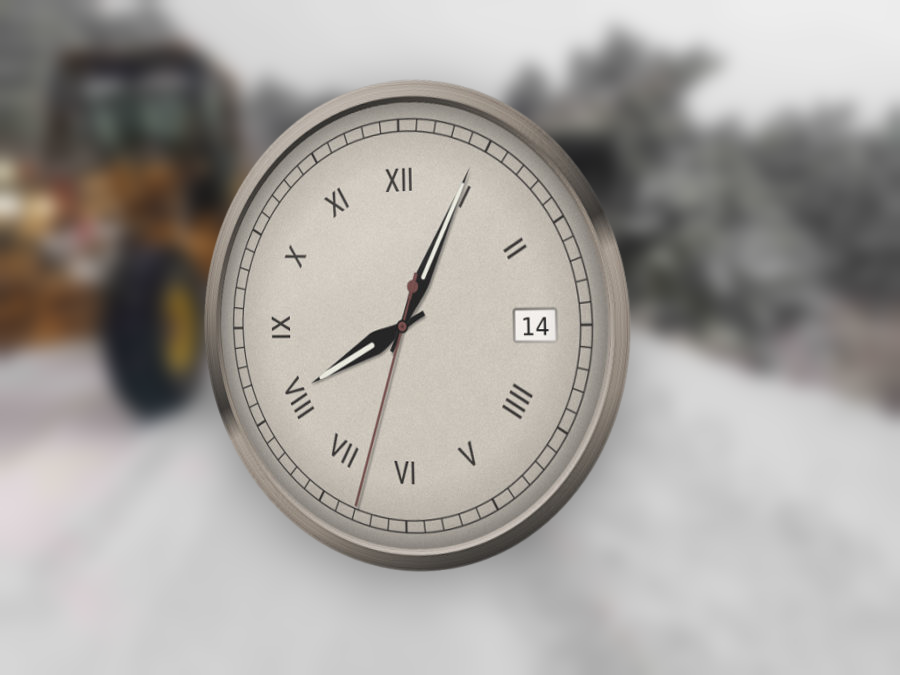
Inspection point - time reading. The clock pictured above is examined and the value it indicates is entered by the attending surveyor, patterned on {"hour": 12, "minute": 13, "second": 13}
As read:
{"hour": 8, "minute": 4, "second": 33}
